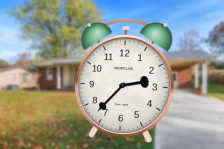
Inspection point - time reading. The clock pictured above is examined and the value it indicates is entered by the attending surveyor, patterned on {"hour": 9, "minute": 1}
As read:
{"hour": 2, "minute": 37}
